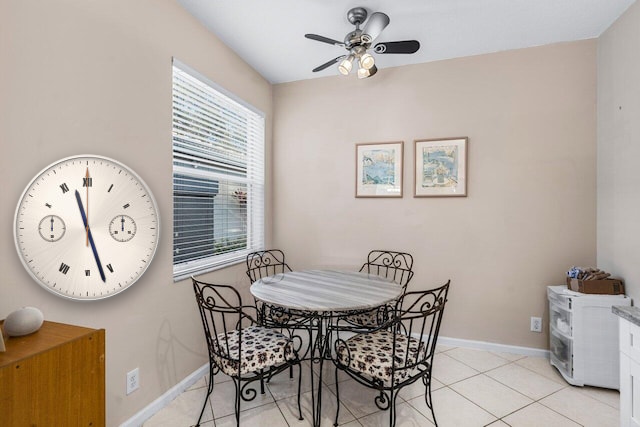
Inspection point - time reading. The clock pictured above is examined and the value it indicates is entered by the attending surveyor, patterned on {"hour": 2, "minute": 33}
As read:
{"hour": 11, "minute": 27}
